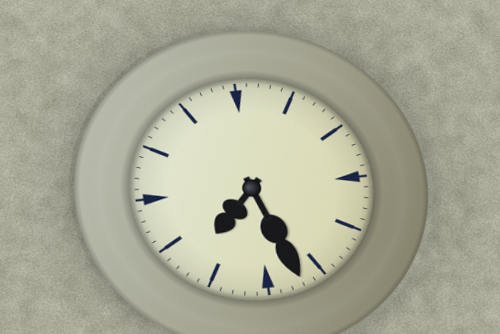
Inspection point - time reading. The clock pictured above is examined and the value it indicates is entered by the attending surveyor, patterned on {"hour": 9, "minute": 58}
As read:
{"hour": 7, "minute": 27}
